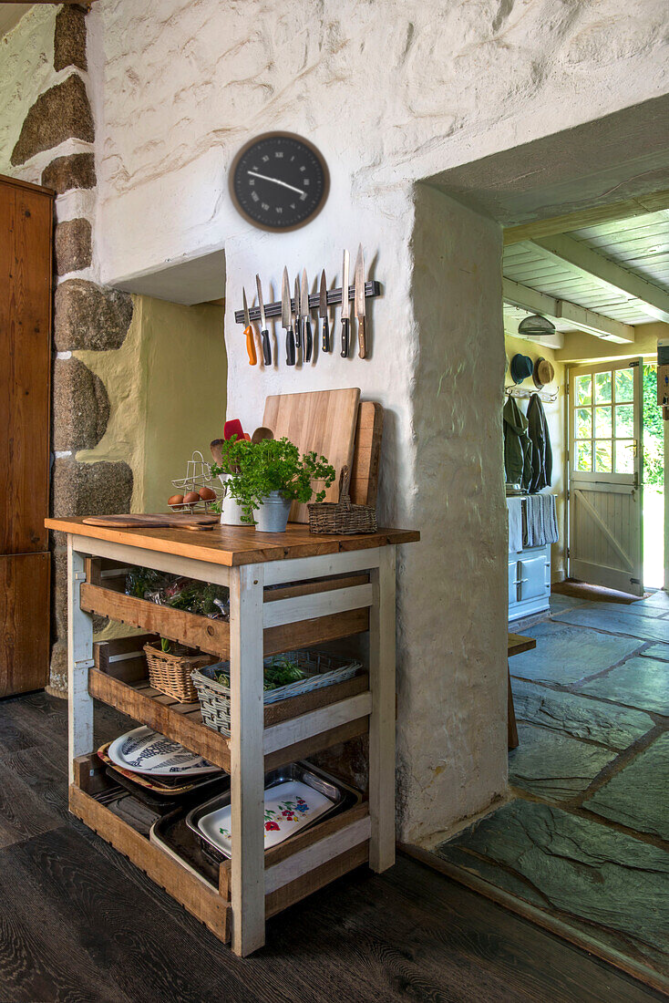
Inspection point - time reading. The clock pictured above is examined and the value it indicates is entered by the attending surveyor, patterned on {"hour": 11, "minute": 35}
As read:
{"hour": 3, "minute": 48}
